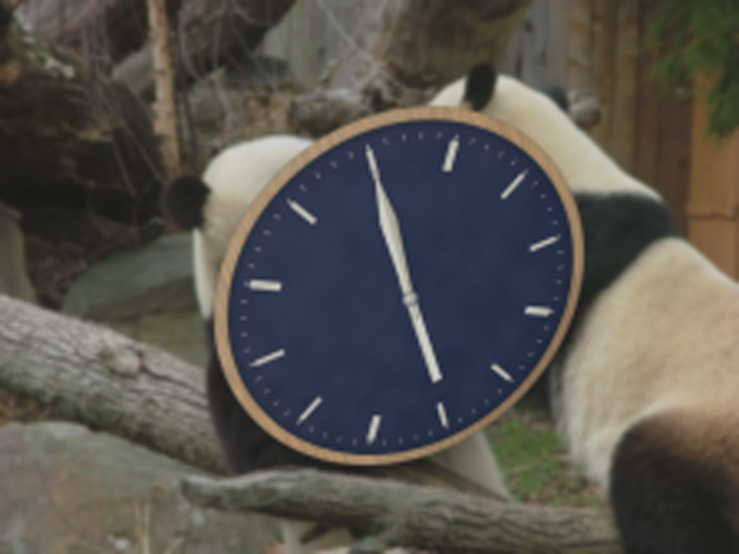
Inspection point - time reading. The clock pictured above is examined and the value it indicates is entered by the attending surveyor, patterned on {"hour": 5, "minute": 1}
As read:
{"hour": 4, "minute": 55}
